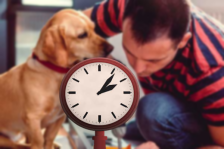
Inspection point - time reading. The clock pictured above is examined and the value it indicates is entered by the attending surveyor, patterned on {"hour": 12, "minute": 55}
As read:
{"hour": 2, "minute": 6}
